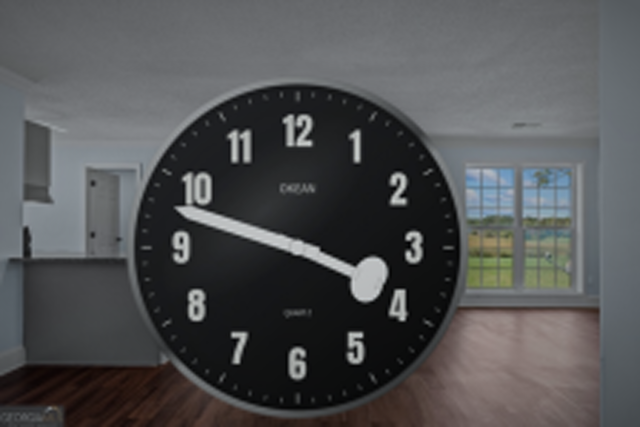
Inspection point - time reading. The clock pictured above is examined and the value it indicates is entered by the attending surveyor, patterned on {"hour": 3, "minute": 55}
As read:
{"hour": 3, "minute": 48}
